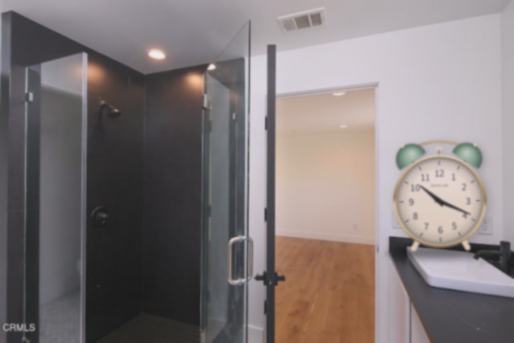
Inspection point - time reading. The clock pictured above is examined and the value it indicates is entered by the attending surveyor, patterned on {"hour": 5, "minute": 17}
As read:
{"hour": 10, "minute": 19}
